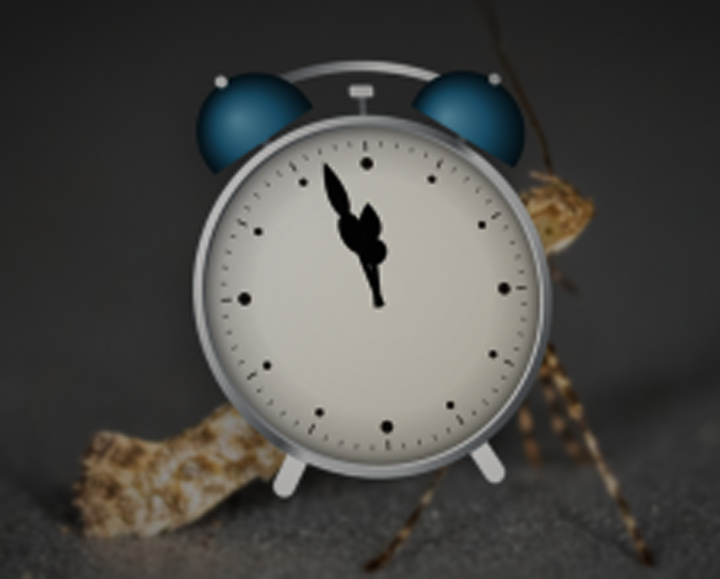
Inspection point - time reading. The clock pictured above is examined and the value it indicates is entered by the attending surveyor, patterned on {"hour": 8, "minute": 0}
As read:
{"hour": 11, "minute": 57}
